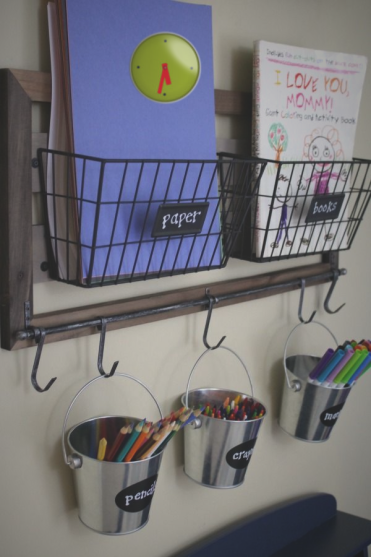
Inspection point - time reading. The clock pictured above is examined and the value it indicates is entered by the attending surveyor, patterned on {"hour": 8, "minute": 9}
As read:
{"hour": 5, "minute": 32}
